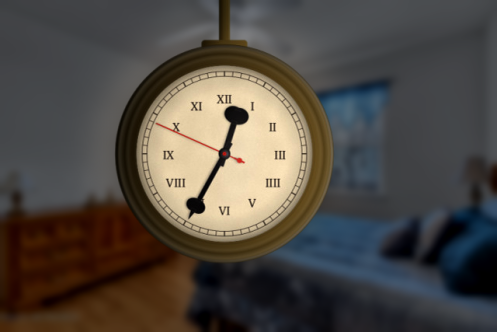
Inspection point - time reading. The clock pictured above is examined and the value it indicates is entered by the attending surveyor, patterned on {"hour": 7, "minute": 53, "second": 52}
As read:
{"hour": 12, "minute": 34, "second": 49}
